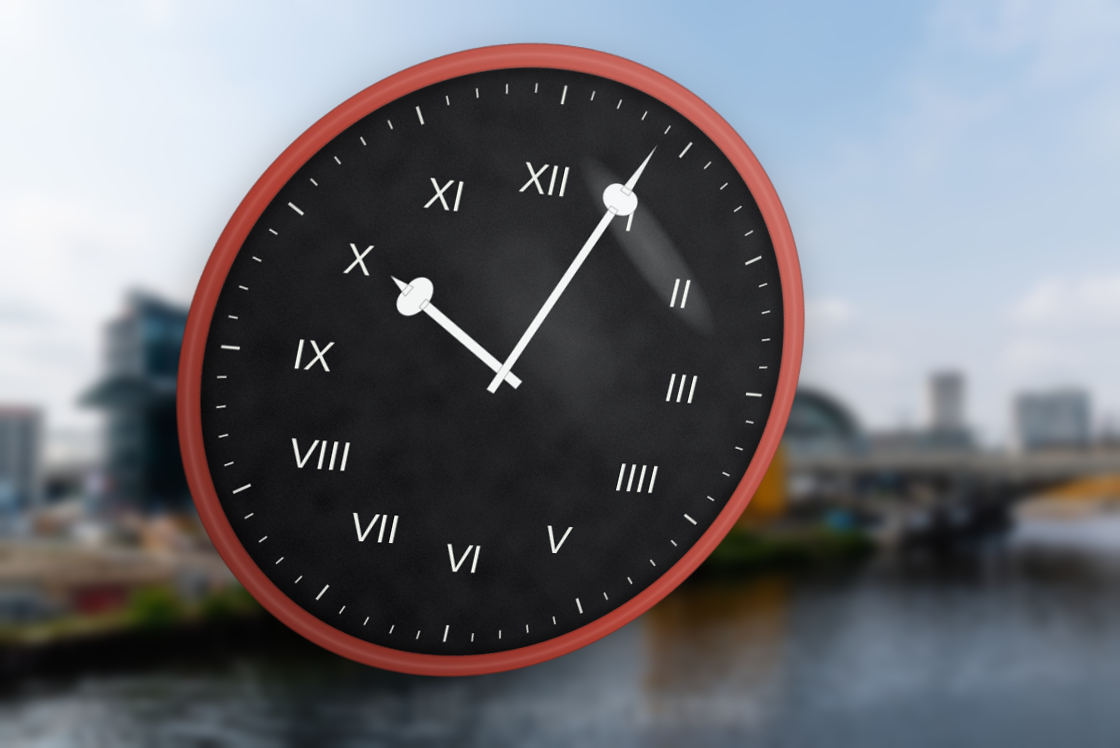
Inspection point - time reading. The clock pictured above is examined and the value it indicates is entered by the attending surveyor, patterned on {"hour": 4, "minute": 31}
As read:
{"hour": 10, "minute": 4}
